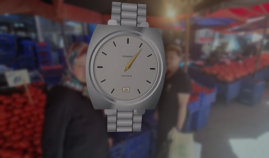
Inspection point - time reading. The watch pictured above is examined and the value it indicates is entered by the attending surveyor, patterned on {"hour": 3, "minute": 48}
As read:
{"hour": 1, "minute": 6}
